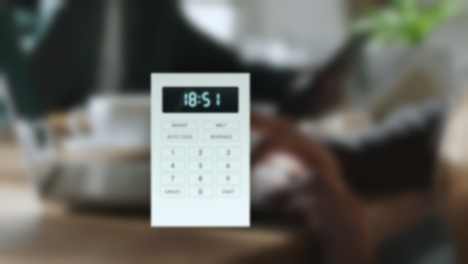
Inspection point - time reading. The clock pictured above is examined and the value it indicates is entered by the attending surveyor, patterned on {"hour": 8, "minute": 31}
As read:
{"hour": 18, "minute": 51}
